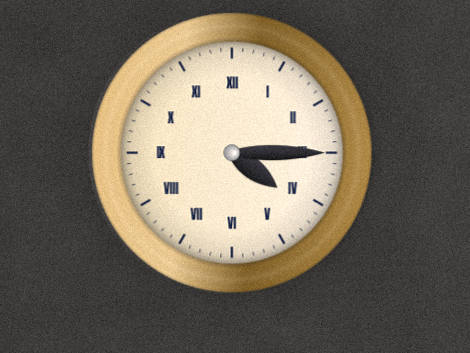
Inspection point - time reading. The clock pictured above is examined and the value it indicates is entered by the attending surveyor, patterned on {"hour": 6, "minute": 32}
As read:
{"hour": 4, "minute": 15}
